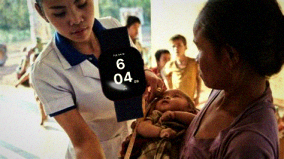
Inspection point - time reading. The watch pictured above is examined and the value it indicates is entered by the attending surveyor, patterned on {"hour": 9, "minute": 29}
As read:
{"hour": 6, "minute": 4}
